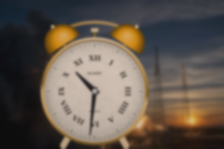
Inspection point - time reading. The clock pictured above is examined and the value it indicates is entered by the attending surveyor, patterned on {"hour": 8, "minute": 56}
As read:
{"hour": 10, "minute": 31}
